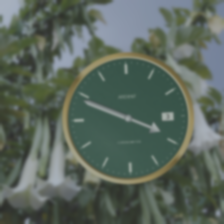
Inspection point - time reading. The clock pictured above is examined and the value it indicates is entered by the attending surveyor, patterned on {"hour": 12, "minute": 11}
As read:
{"hour": 3, "minute": 49}
